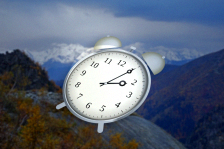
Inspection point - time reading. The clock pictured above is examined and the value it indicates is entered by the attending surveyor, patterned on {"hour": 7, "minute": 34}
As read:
{"hour": 2, "minute": 5}
